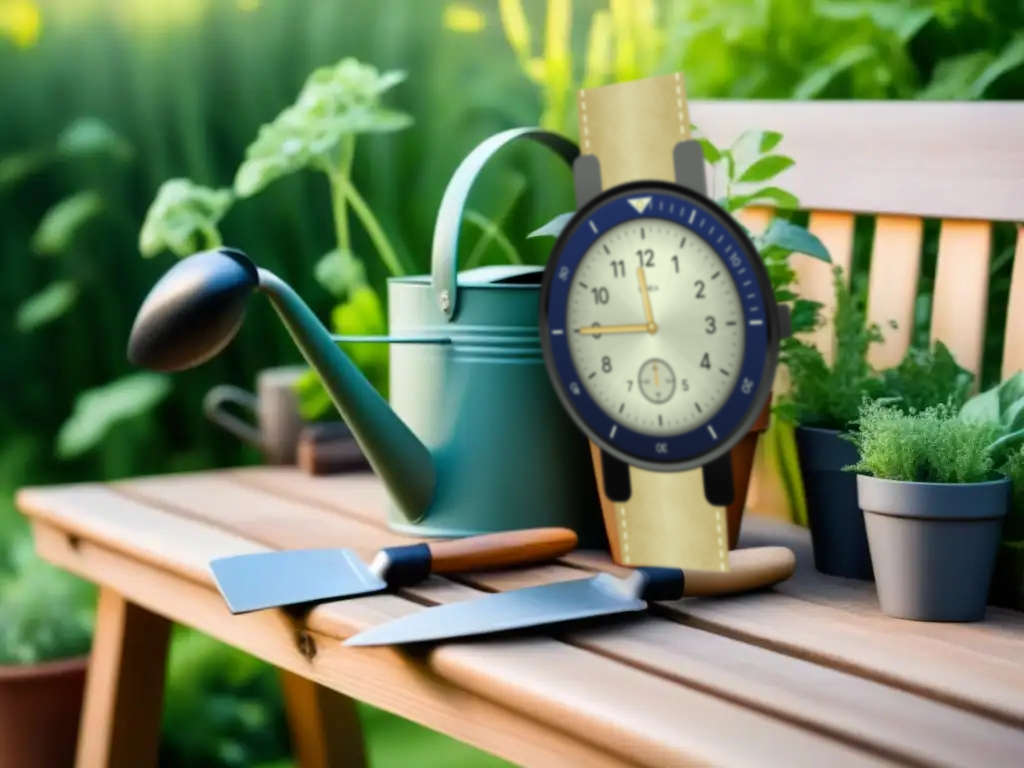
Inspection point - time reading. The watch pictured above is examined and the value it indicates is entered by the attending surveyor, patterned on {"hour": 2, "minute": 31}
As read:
{"hour": 11, "minute": 45}
